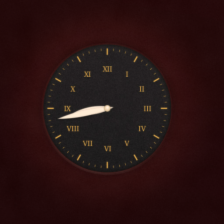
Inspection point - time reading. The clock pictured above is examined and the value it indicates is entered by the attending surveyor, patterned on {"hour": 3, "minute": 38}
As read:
{"hour": 8, "minute": 43}
